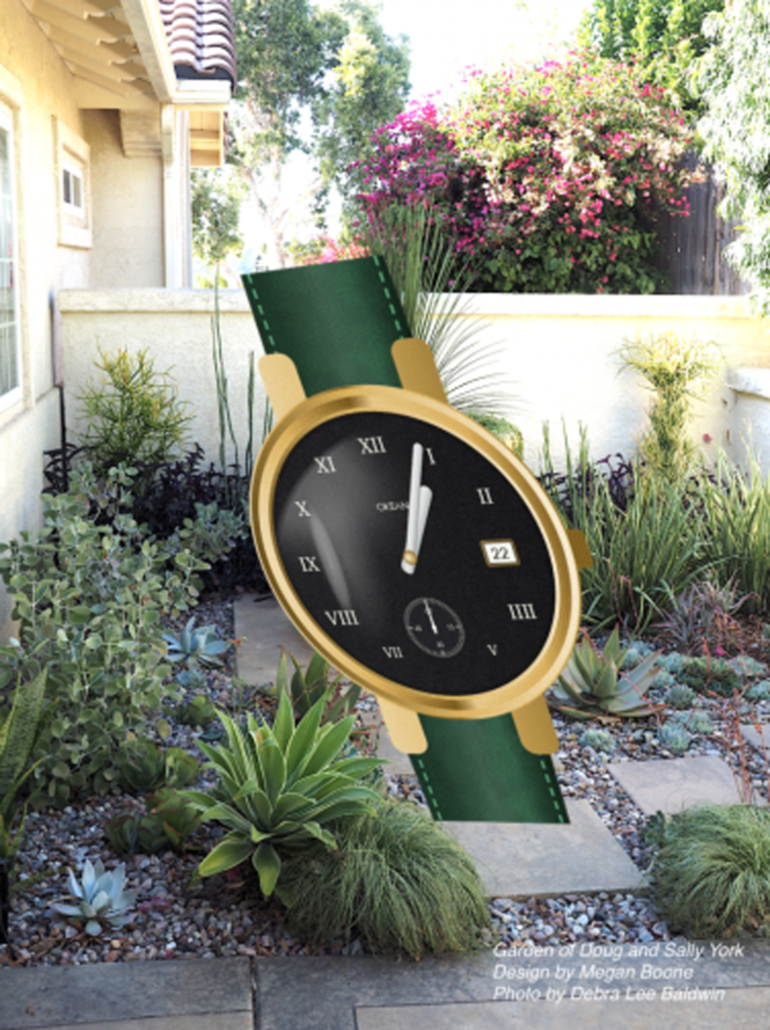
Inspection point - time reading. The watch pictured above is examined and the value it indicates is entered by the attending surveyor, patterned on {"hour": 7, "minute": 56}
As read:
{"hour": 1, "minute": 4}
